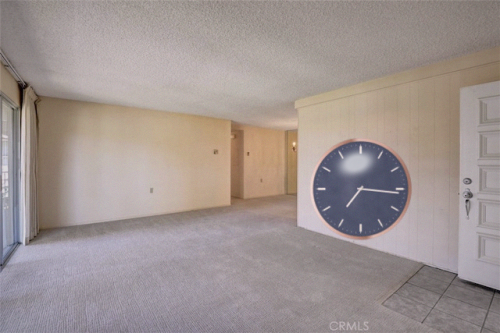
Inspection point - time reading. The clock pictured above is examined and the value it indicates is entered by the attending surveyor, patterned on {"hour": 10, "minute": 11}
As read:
{"hour": 7, "minute": 16}
